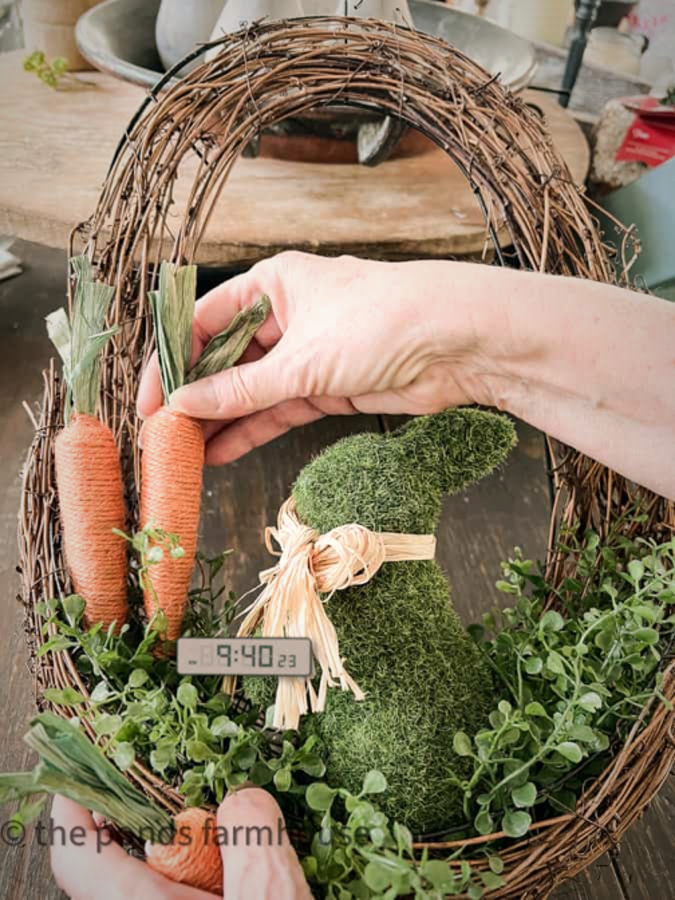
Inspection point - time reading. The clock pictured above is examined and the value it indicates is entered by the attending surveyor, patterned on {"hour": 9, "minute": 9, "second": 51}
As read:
{"hour": 9, "minute": 40, "second": 23}
